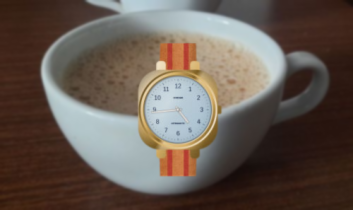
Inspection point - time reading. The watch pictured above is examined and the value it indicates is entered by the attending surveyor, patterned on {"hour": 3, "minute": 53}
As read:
{"hour": 4, "minute": 44}
